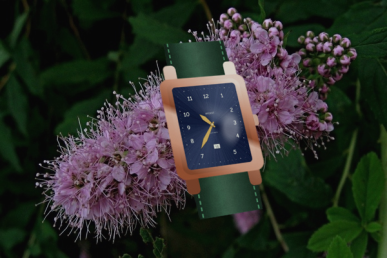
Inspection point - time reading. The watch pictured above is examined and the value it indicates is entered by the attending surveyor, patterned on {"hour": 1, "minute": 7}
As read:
{"hour": 10, "minute": 36}
